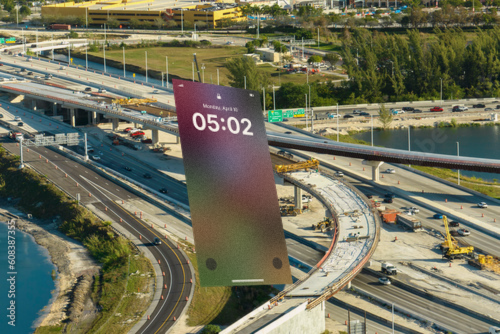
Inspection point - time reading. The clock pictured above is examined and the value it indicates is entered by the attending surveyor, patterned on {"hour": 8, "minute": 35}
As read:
{"hour": 5, "minute": 2}
